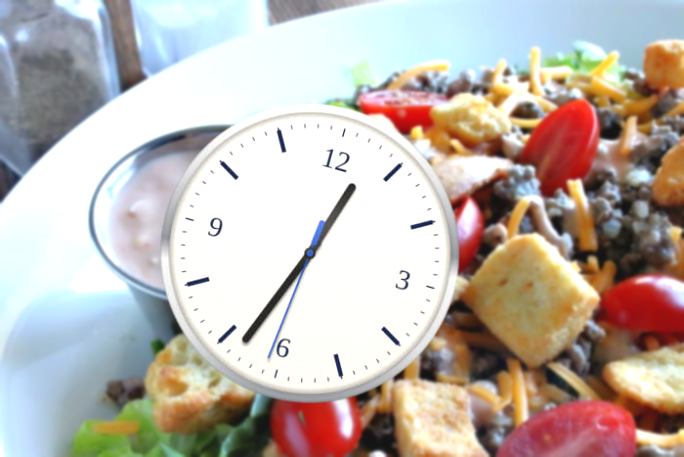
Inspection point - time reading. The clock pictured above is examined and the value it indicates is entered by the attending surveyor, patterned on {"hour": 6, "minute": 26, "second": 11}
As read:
{"hour": 12, "minute": 33, "second": 31}
